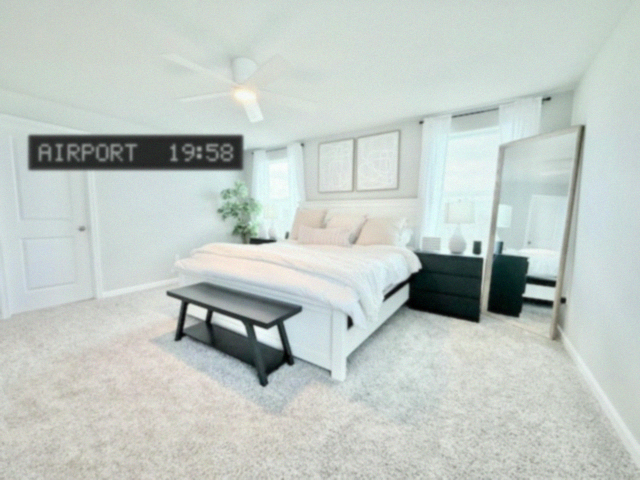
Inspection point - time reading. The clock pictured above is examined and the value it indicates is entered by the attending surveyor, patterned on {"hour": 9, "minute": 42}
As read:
{"hour": 19, "minute": 58}
